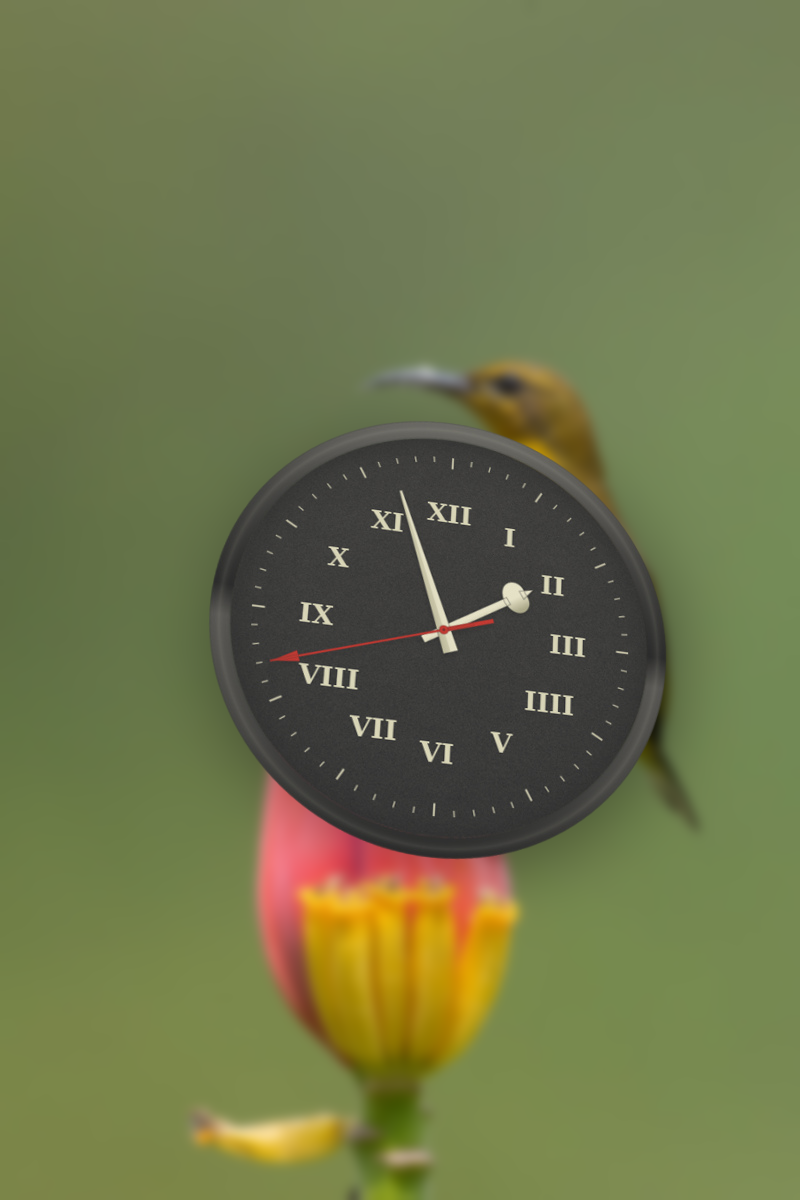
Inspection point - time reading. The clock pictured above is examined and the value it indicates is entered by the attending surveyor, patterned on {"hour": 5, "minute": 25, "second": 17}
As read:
{"hour": 1, "minute": 56, "second": 42}
